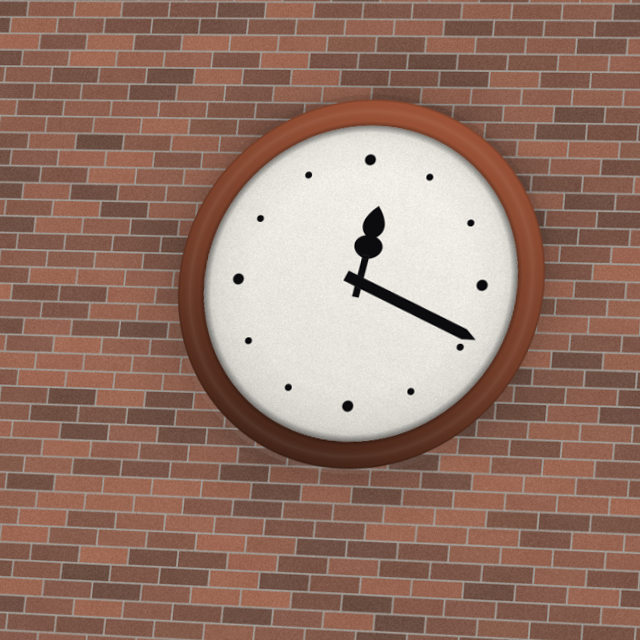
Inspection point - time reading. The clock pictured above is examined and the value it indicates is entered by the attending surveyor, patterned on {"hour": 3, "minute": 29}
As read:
{"hour": 12, "minute": 19}
